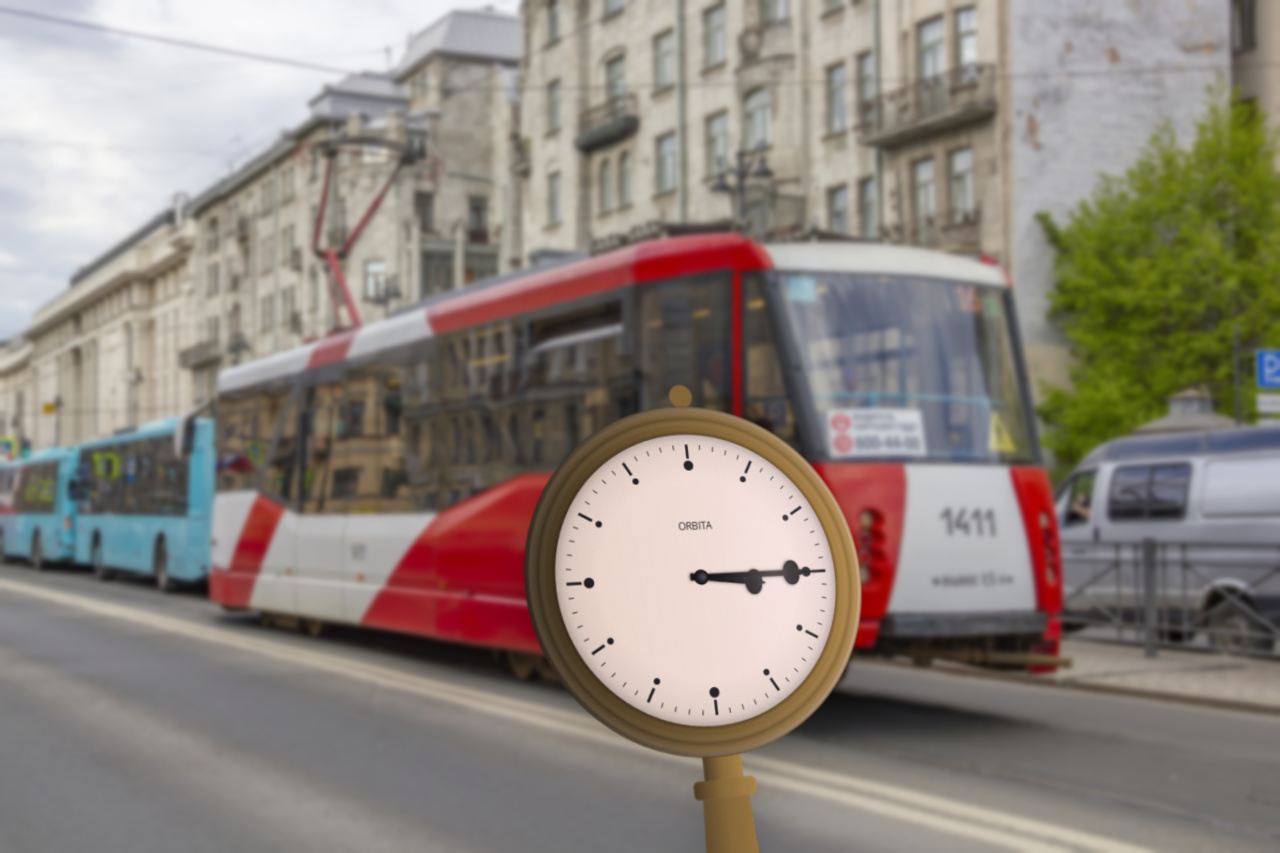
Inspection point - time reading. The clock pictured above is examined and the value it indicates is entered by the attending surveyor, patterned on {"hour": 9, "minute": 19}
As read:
{"hour": 3, "minute": 15}
